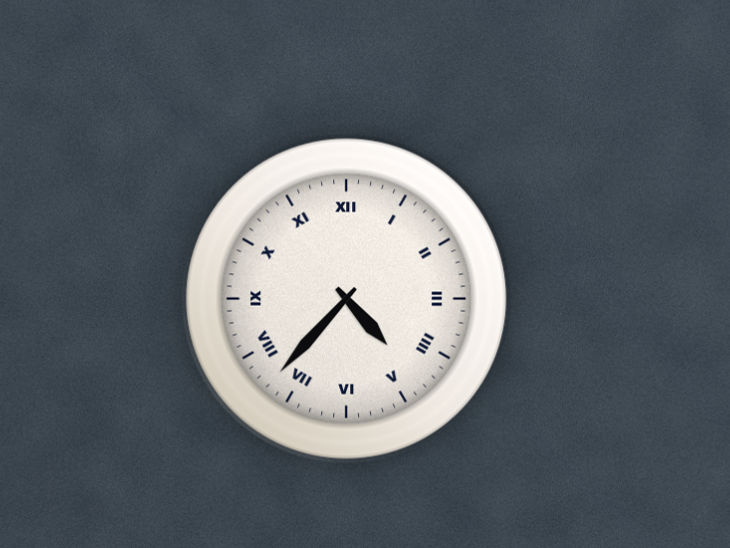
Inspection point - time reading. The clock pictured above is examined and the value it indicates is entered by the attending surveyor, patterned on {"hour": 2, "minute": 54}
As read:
{"hour": 4, "minute": 37}
